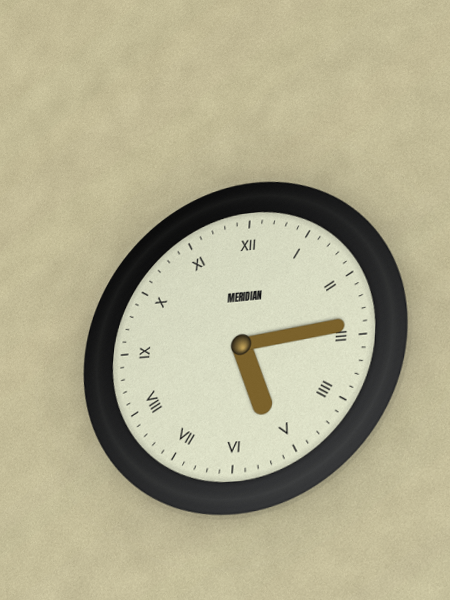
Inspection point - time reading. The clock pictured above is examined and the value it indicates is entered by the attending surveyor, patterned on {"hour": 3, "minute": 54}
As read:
{"hour": 5, "minute": 14}
